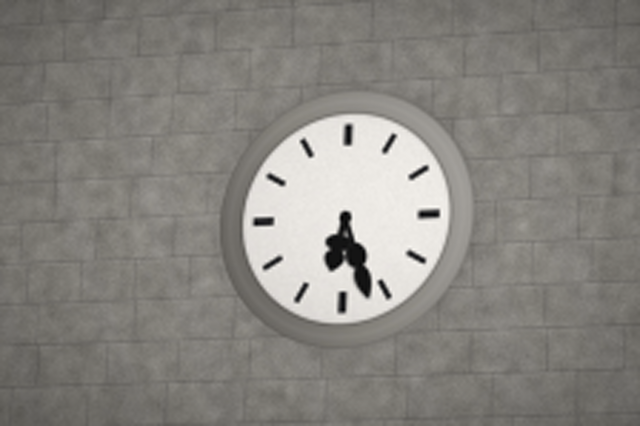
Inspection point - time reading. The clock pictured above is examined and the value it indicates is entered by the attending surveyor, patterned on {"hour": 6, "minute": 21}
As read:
{"hour": 6, "minute": 27}
